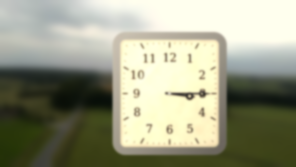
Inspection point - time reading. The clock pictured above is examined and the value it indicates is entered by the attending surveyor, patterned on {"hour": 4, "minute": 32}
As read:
{"hour": 3, "minute": 15}
